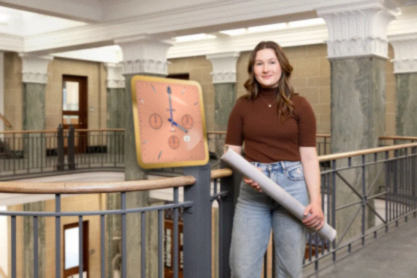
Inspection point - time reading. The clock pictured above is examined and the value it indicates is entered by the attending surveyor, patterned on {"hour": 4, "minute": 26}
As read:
{"hour": 4, "minute": 0}
